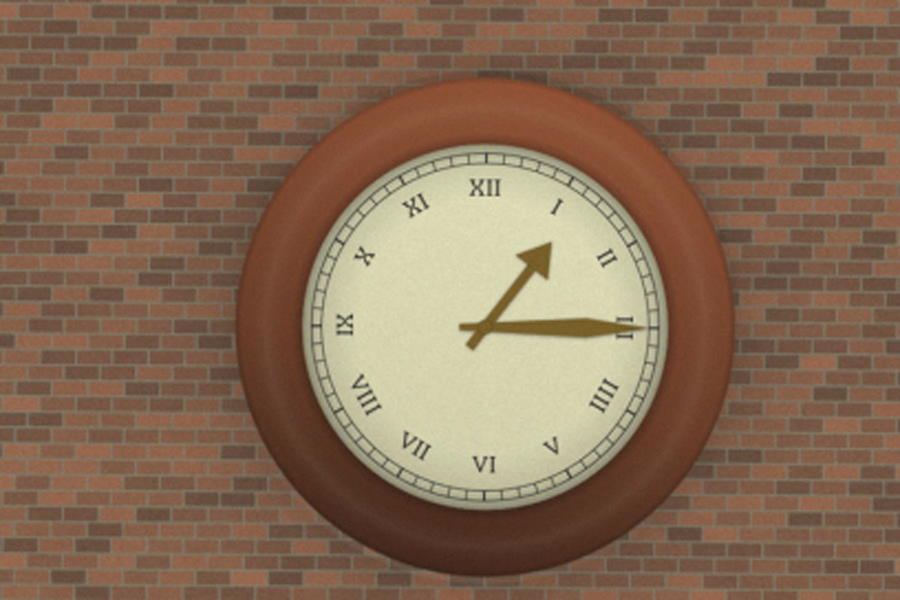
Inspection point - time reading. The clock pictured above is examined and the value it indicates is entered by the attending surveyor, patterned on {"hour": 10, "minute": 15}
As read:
{"hour": 1, "minute": 15}
